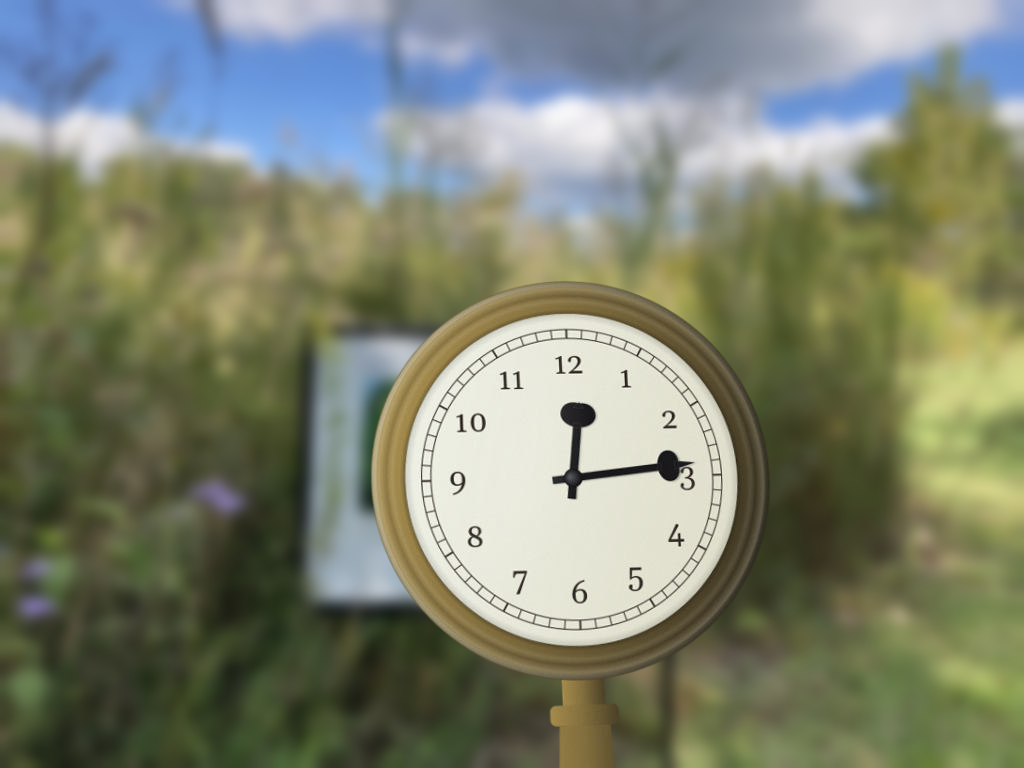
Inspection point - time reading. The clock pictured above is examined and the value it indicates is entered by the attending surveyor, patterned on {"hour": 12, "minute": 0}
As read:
{"hour": 12, "minute": 14}
